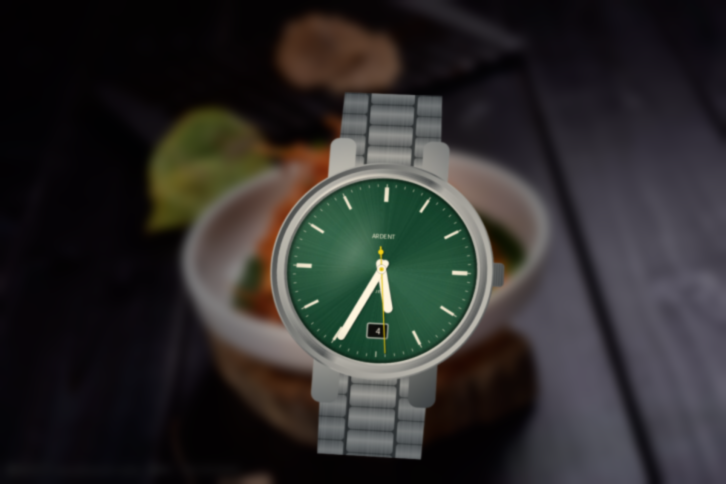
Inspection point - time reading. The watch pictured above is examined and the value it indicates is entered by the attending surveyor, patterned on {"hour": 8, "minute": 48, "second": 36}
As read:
{"hour": 5, "minute": 34, "second": 29}
